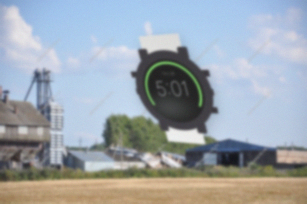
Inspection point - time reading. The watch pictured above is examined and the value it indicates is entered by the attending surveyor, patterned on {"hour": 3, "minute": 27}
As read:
{"hour": 5, "minute": 1}
